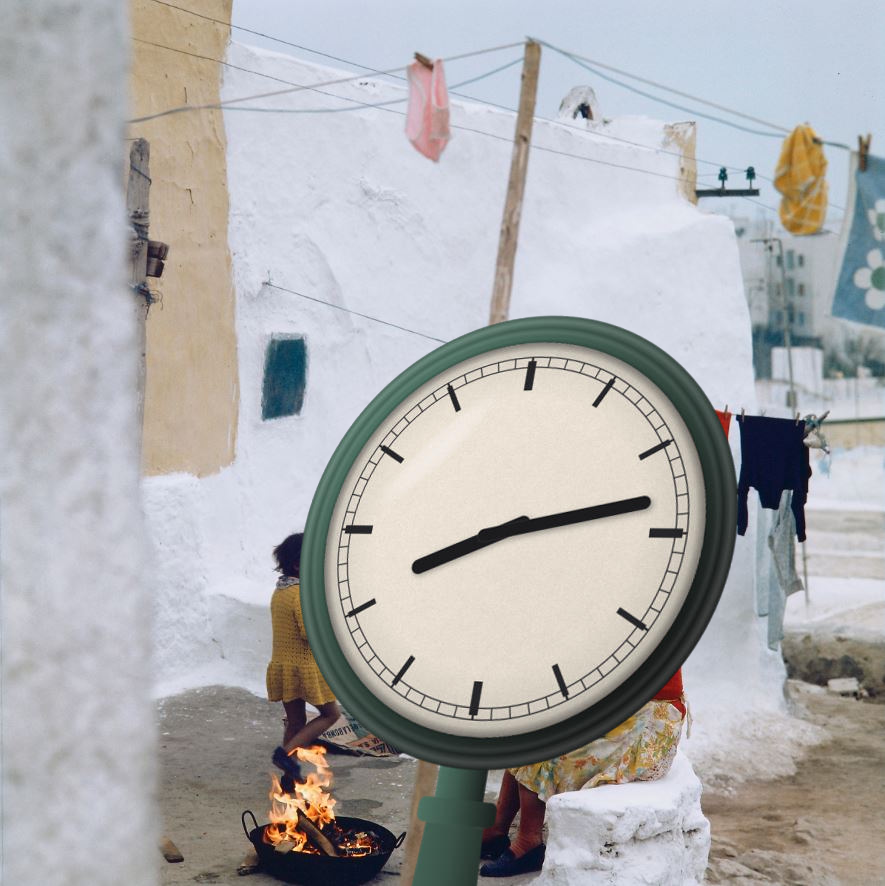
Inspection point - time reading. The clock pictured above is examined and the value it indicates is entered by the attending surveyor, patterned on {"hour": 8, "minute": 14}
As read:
{"hour": 8, "minute": 13}
